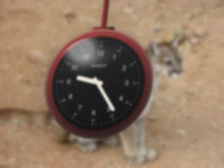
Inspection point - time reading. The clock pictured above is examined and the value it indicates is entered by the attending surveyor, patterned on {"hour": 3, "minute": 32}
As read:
{"hour": 9, "minute": 24}
